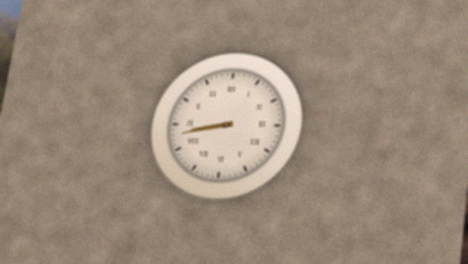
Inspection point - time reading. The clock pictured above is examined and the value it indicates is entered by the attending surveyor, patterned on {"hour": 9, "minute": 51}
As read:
{"hour": 8, "minute": 43}
